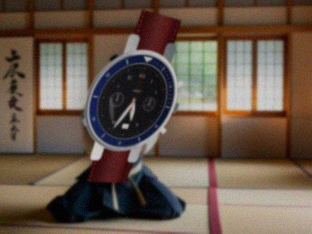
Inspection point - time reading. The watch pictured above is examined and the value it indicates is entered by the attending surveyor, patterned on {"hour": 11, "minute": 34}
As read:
{"hour": 5, "minute": 34}
